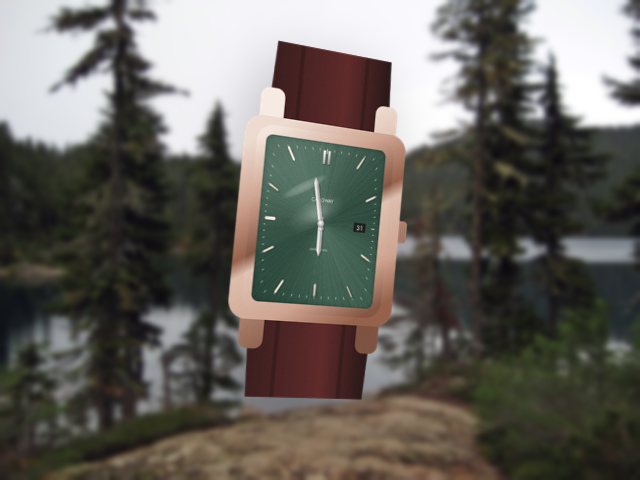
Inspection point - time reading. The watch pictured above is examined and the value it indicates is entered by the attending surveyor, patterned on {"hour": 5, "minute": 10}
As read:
{"hour": 5, "minute": 58}
